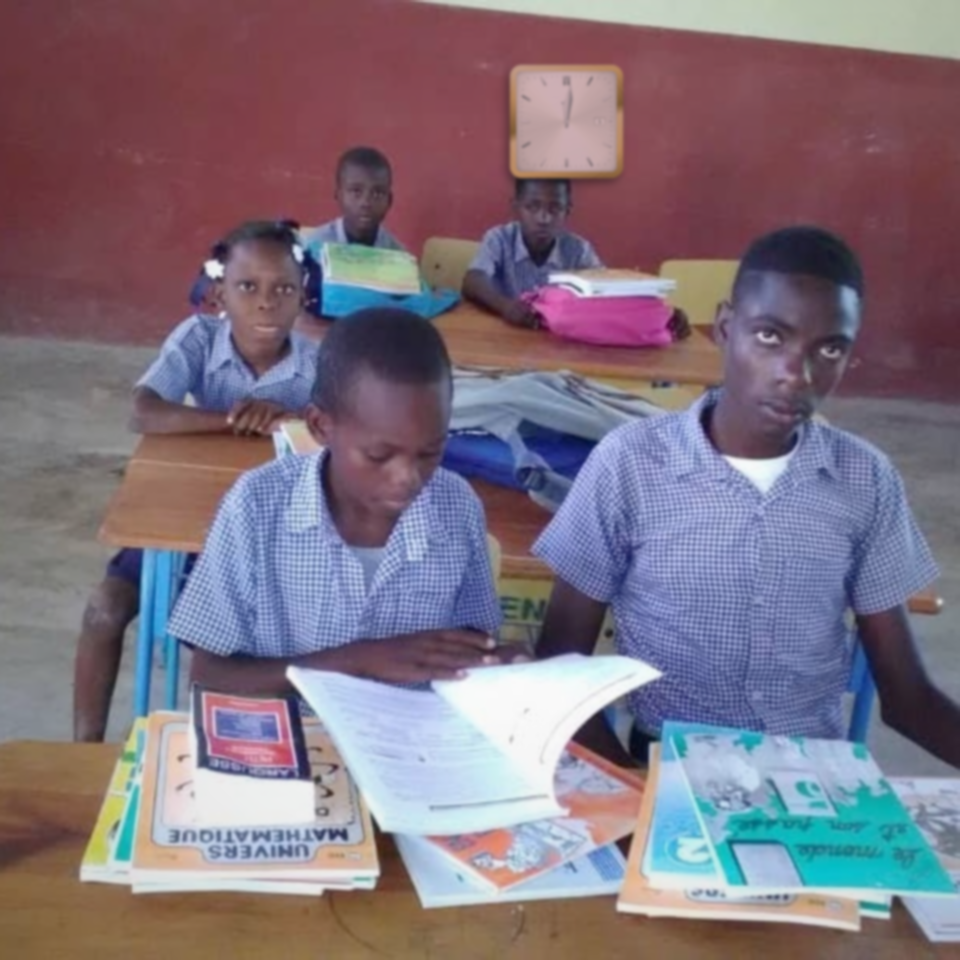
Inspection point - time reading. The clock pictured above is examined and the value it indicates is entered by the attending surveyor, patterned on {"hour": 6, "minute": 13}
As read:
{"hour": 12, "minute": 1}
